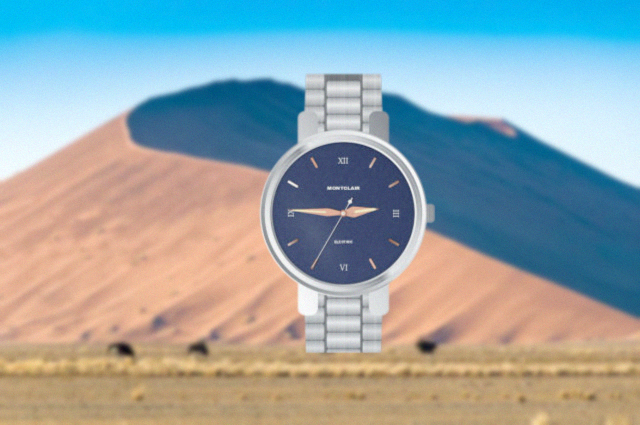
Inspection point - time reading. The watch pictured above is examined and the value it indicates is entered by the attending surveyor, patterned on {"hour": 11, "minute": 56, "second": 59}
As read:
{"hour": 2, "minute": 45, "second": 35}
